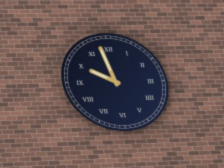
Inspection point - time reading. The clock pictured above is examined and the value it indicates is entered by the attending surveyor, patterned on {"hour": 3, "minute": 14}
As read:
{"hour": 9, "minute": 58}
